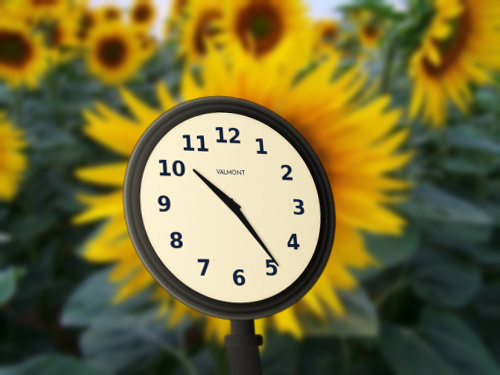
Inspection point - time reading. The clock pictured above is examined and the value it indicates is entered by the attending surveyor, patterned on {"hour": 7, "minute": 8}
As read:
{"hour": 10, "minute": 24}
